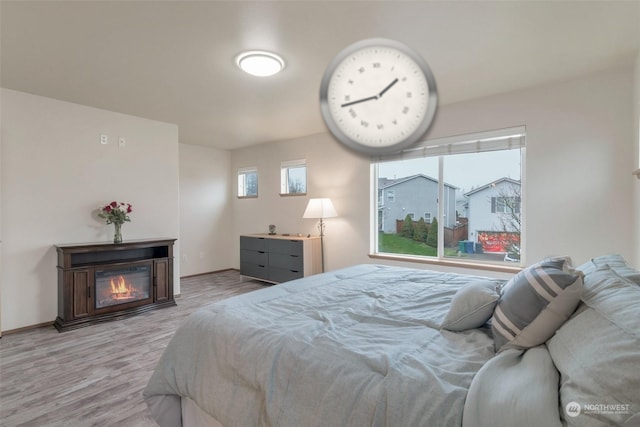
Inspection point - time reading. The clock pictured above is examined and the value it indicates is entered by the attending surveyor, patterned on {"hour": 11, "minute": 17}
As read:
{"hour": 1, "minute": 43}
